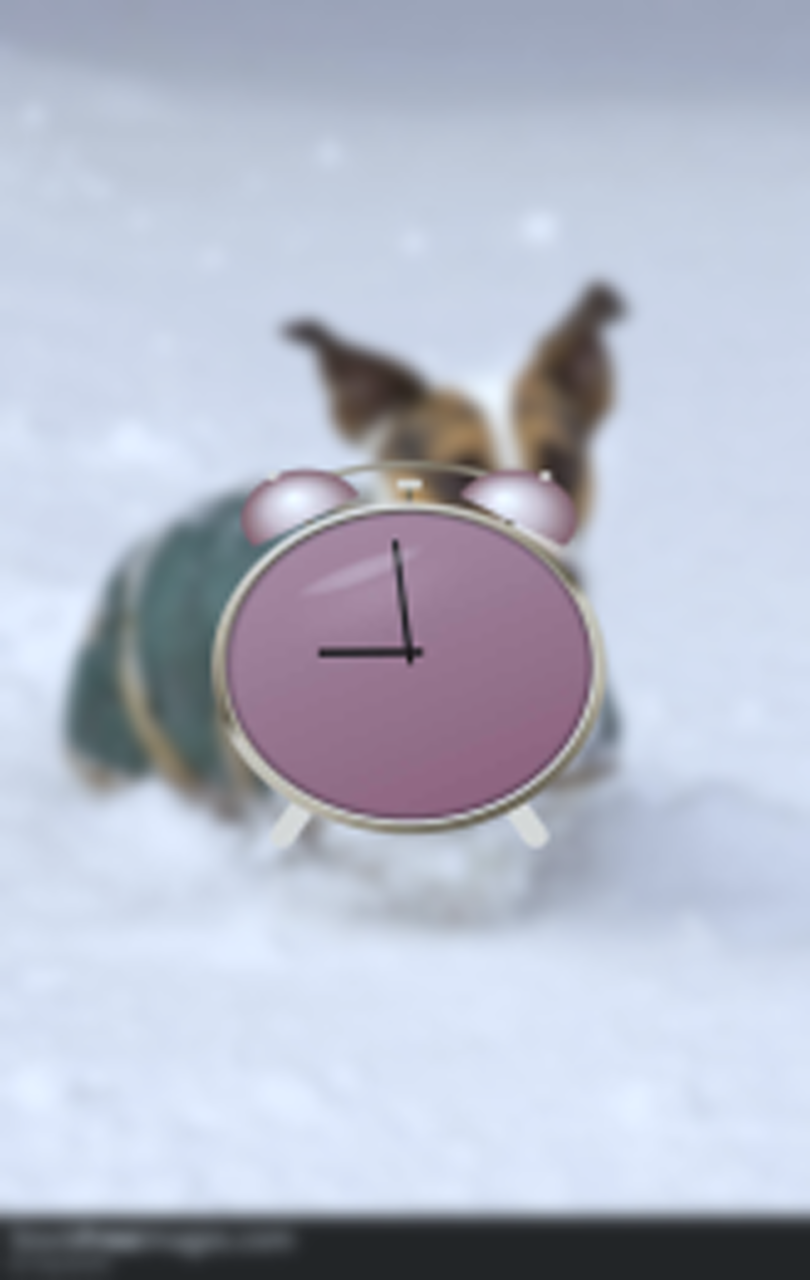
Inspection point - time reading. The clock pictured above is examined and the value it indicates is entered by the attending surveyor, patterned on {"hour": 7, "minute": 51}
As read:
{"hour": 8, "minute": 59}
